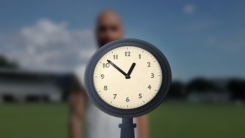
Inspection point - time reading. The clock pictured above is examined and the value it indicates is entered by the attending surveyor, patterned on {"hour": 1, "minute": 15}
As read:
{"hour": 12, "minute": 52}
